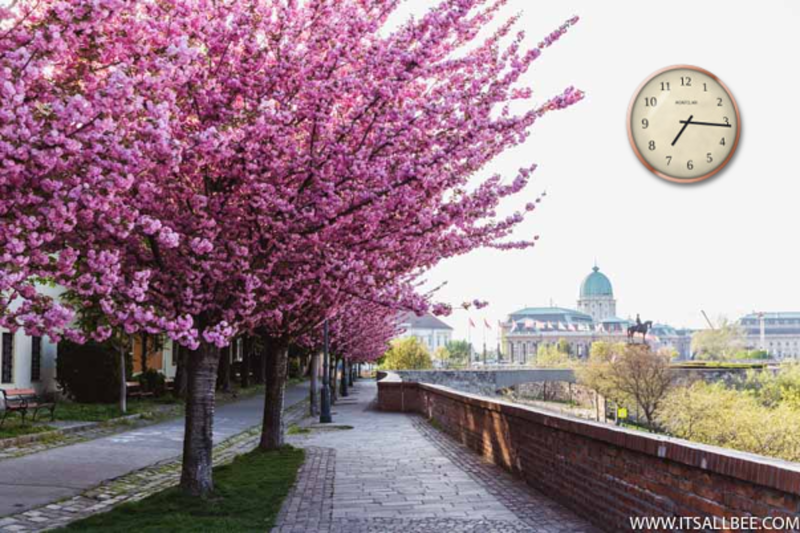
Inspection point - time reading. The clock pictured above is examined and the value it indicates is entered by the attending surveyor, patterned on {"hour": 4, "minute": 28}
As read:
{"hour": 7, "minute": 16}
